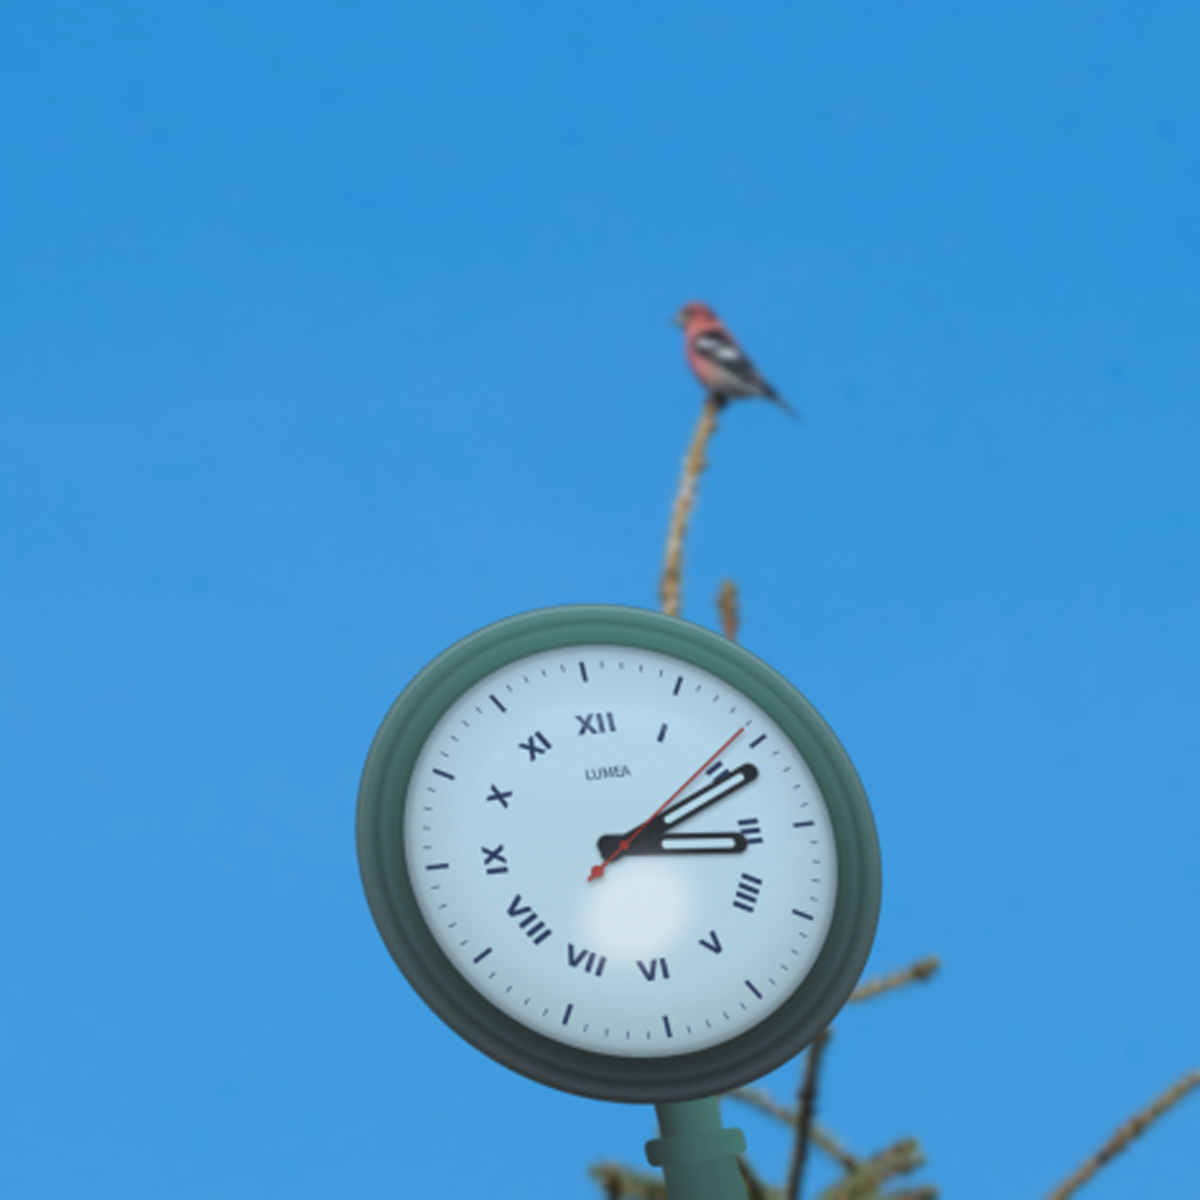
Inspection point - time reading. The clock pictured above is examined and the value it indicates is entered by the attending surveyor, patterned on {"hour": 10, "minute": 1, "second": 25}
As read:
{"hour": 3, "minute": 11, "second": 9}
